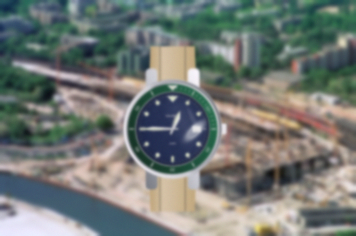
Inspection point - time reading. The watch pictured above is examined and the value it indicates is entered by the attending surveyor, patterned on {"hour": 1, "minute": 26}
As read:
{"hour": 12, "minute": 45}
